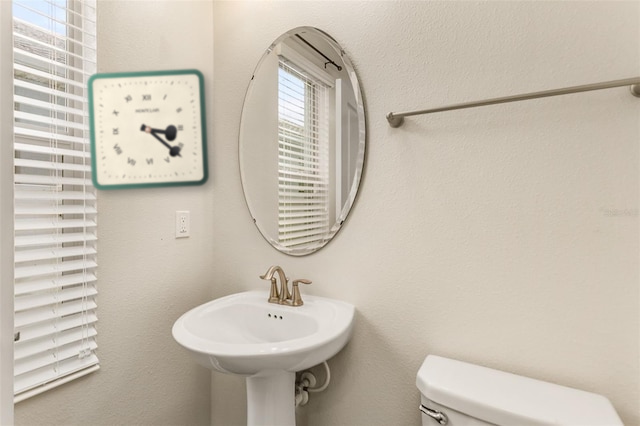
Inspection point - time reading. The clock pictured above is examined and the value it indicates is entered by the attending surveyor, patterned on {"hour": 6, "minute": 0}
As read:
{"hour": 3, "minute": 22}
